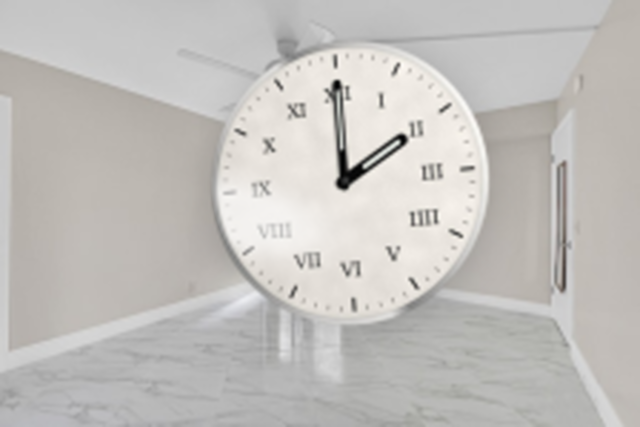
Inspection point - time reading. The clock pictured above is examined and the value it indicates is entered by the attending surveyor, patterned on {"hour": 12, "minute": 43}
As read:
{"hour": 2, "minute": 0}
